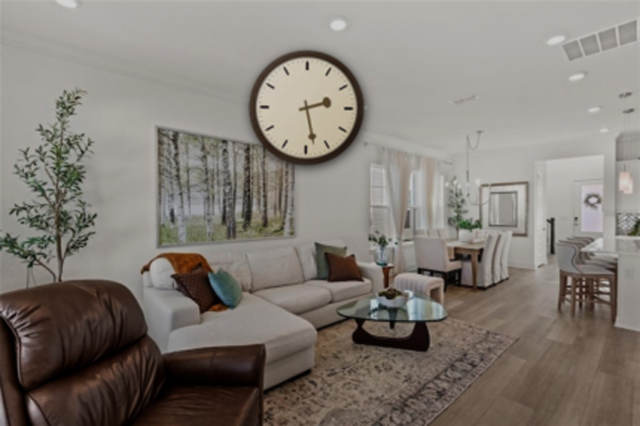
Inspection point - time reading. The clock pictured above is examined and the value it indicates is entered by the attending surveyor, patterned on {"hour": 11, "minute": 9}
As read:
{"hour": 2, "minute": 28}
